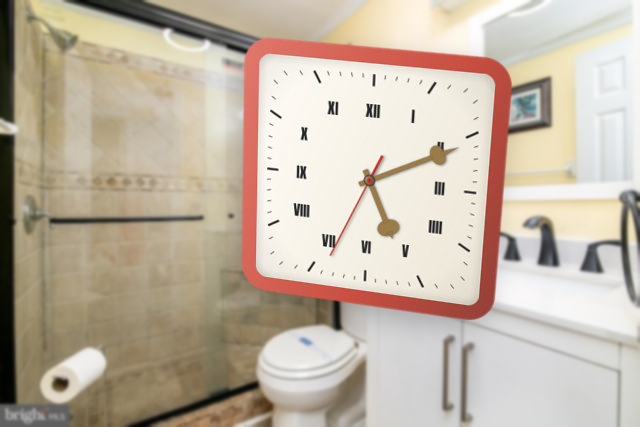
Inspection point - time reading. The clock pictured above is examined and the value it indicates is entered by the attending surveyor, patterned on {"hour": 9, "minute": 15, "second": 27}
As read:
{"hour": 5, "minute": 10, "second": 34}
